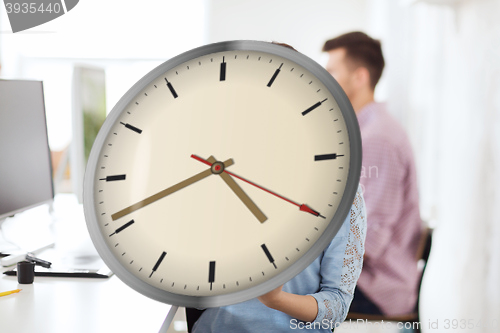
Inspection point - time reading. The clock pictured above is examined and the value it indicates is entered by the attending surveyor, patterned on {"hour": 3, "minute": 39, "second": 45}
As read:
{"hour": 4, "minute": 41, "second": 20}
